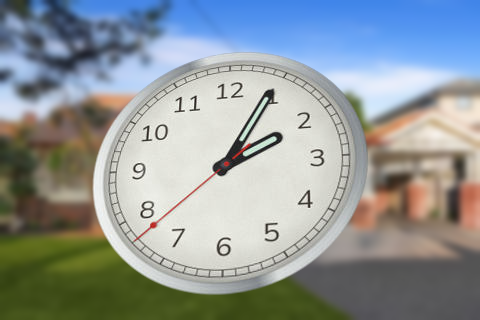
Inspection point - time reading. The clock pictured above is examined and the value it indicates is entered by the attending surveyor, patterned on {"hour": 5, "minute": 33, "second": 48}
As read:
{"hour": 2, "minute": 4, "second": 38}
